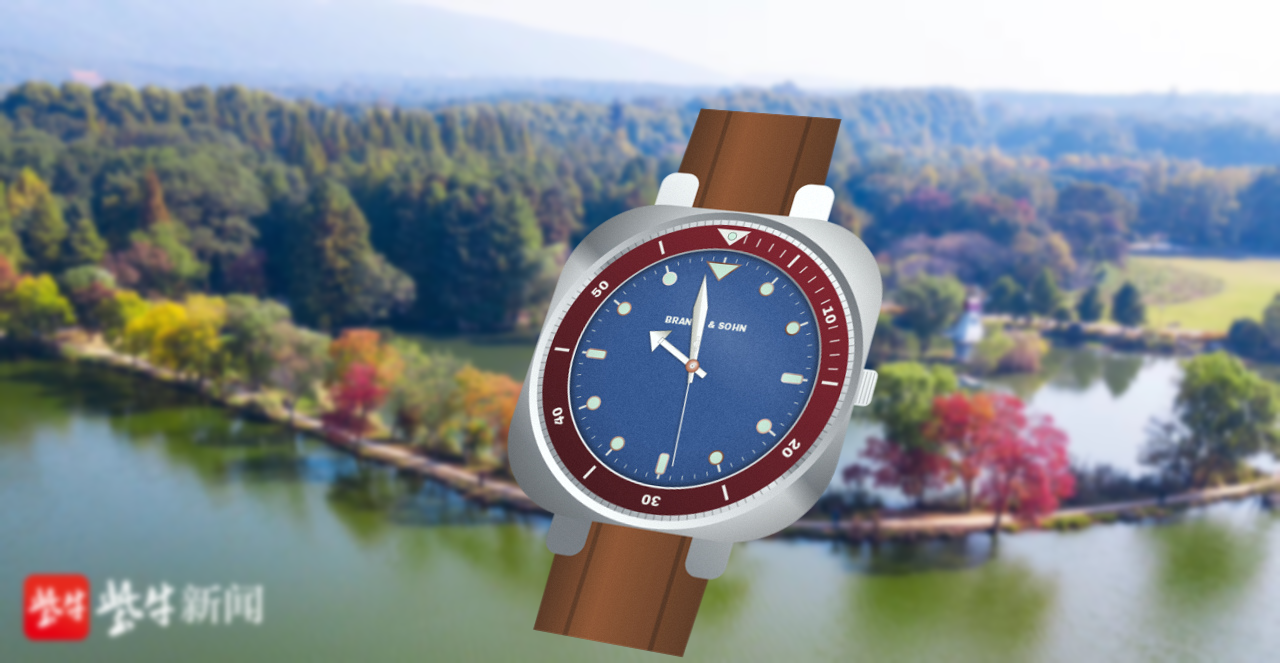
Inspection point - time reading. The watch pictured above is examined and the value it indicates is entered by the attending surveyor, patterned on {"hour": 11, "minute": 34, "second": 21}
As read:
{"hour": 9, "minute": 58, "second": 29}
